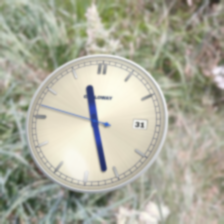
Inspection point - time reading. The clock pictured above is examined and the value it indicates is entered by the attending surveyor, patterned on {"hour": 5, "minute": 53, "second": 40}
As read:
{"hour": 11, "minute": 26, "second": 47}
